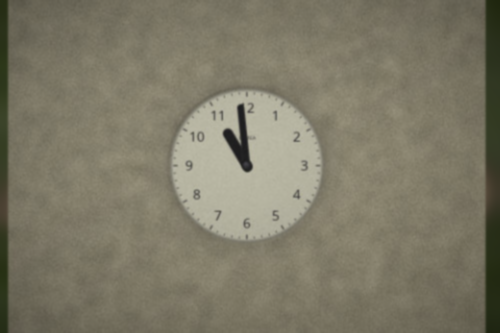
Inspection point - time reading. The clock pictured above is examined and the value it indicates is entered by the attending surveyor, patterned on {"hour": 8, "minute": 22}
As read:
{"hour": 10, "minute": 59}
